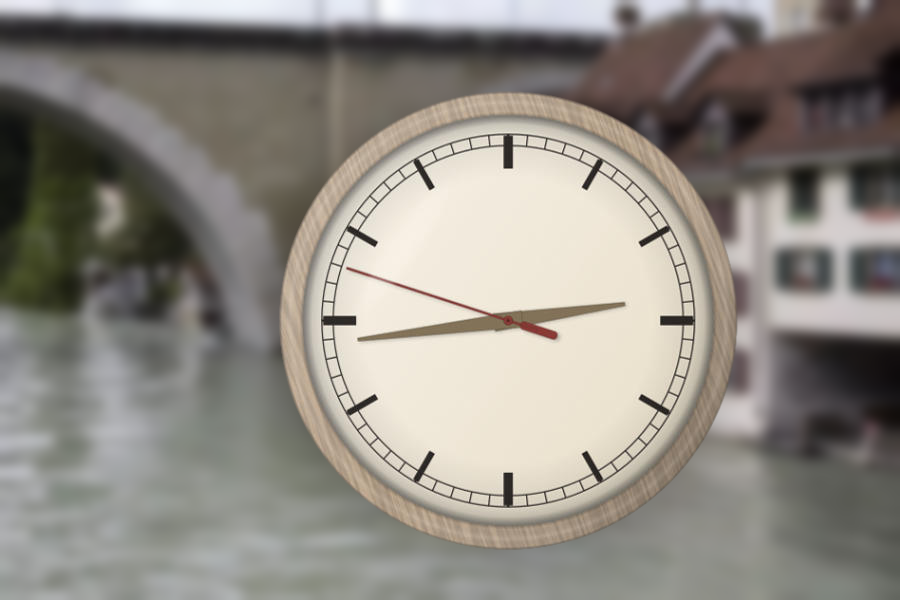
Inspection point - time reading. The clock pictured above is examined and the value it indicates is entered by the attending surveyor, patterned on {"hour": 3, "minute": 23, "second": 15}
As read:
{"hour": 2, "minute": 43, "second": 48}
